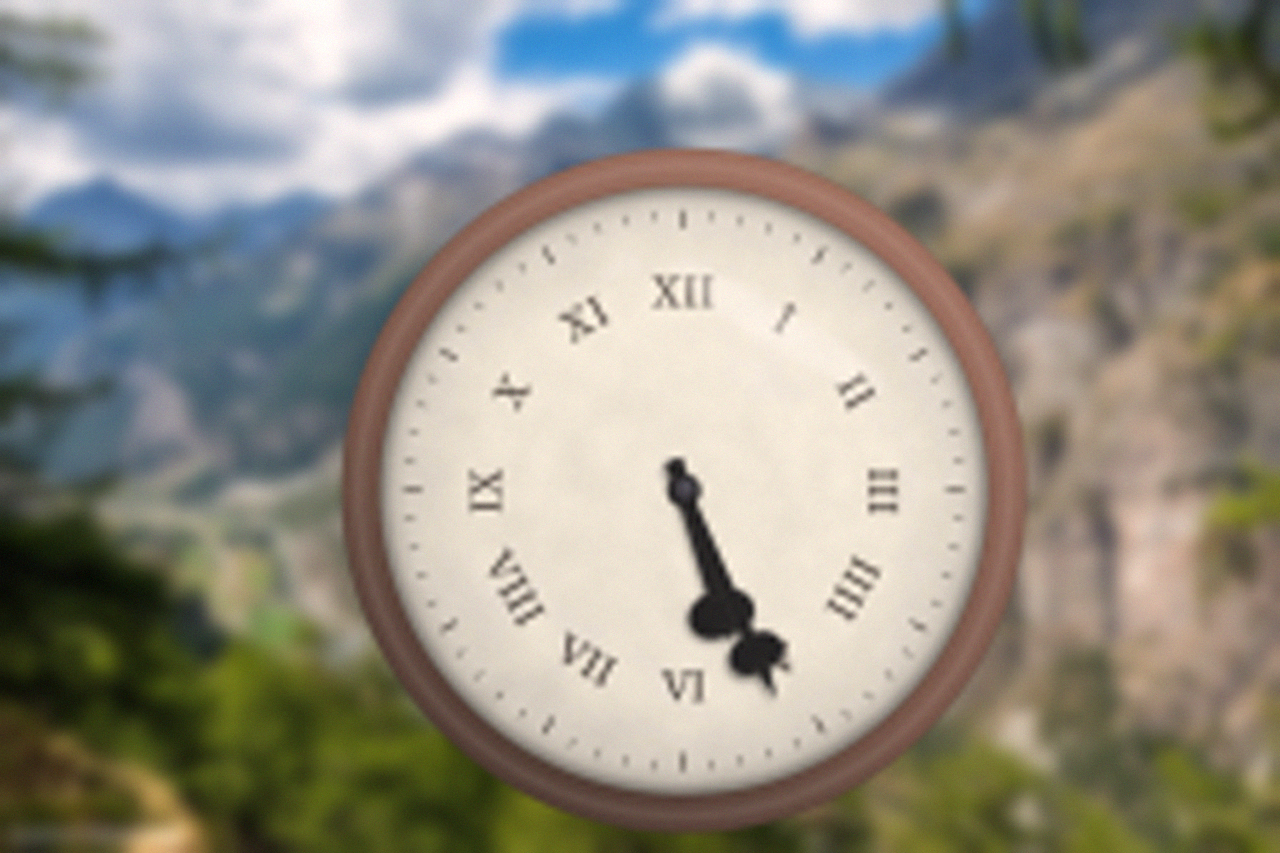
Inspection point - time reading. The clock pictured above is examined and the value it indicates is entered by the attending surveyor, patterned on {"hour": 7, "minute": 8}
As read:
{"hour": 5, "minute": 26}
